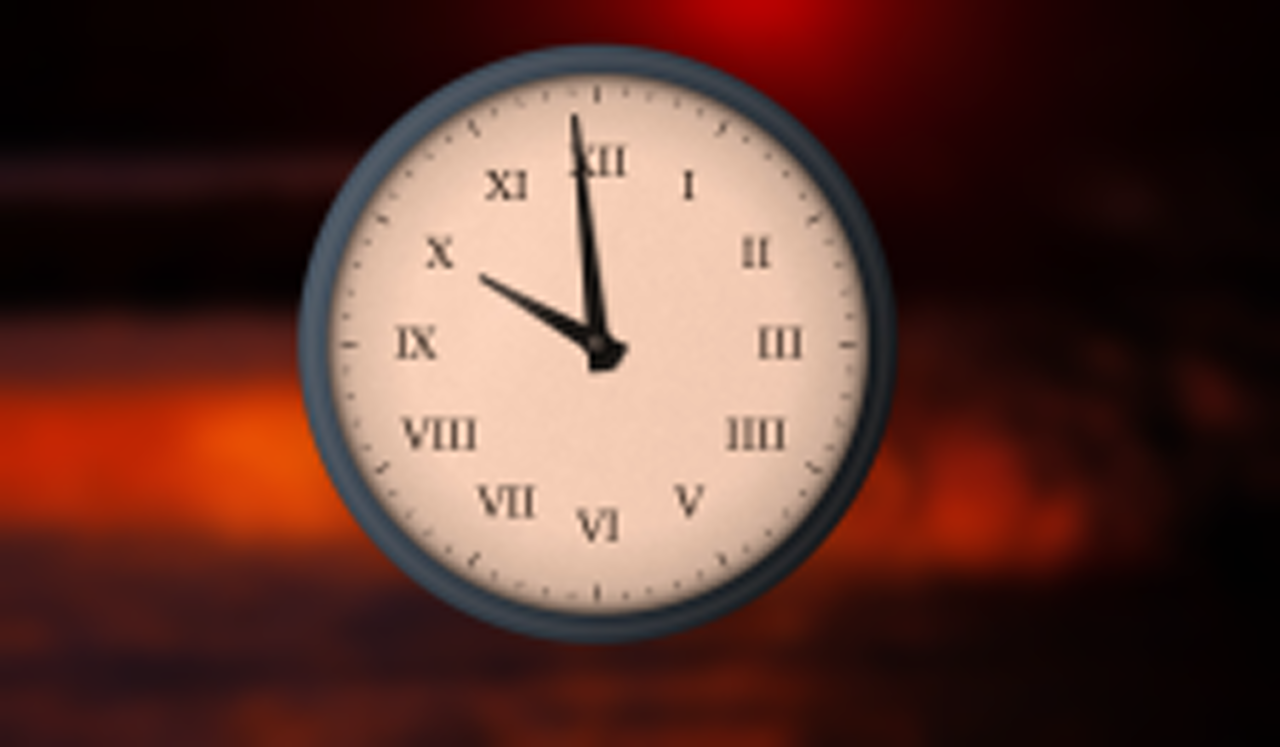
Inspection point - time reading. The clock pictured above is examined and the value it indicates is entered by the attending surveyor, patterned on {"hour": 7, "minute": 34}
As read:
{"hour": 9, "minute": 59}
